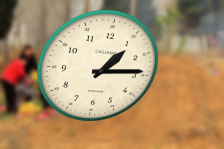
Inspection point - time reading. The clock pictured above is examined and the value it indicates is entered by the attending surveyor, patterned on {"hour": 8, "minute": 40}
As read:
{"hour": 1, "minute": 14}
